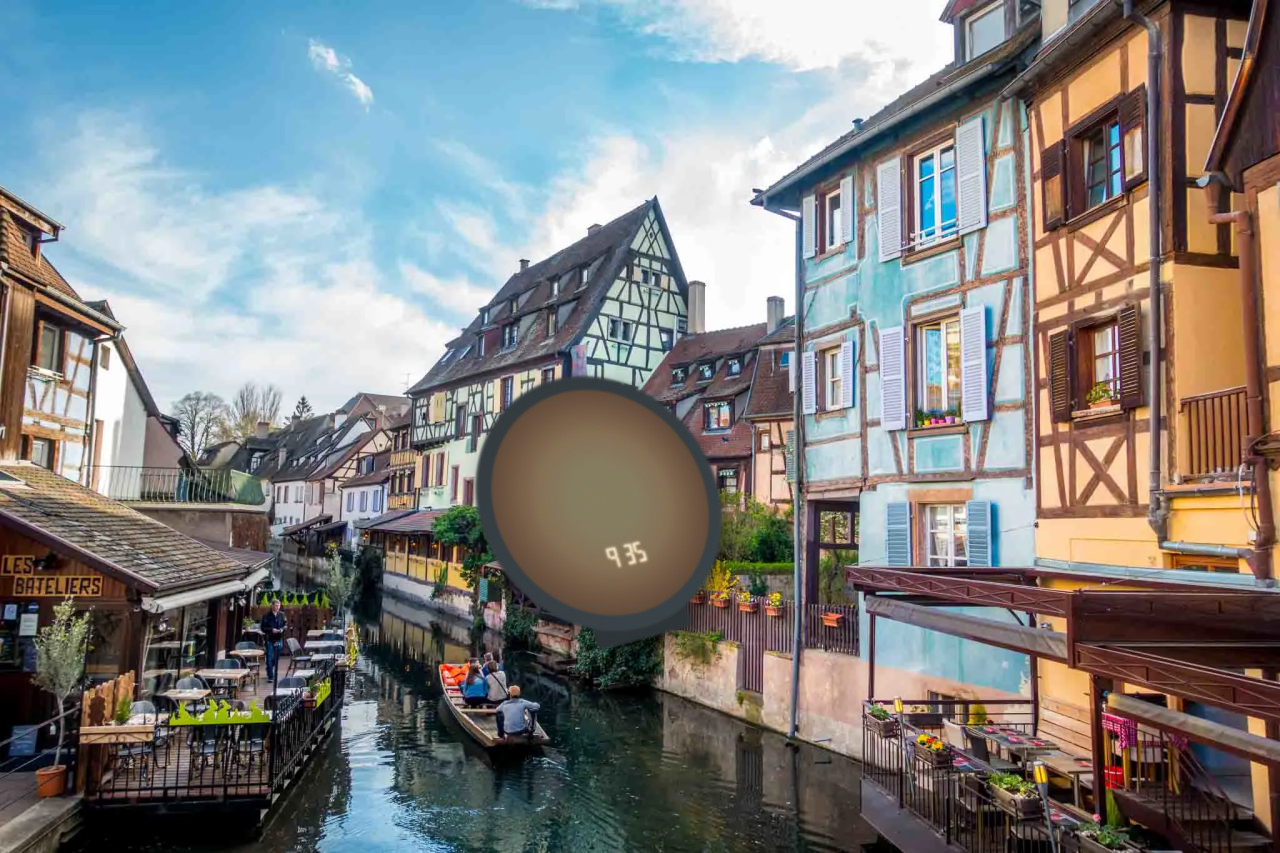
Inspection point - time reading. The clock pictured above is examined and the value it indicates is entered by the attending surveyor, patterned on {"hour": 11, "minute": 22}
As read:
{"hour": 9, "minute": 35}
